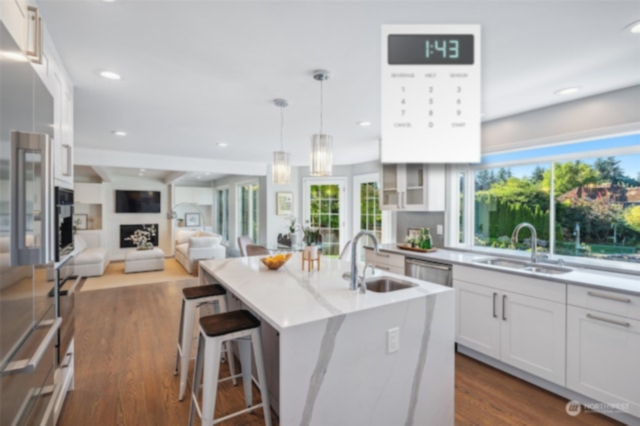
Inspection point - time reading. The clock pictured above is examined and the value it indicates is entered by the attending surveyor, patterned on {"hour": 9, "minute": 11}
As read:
{"hour": 1, "minute": 43}
